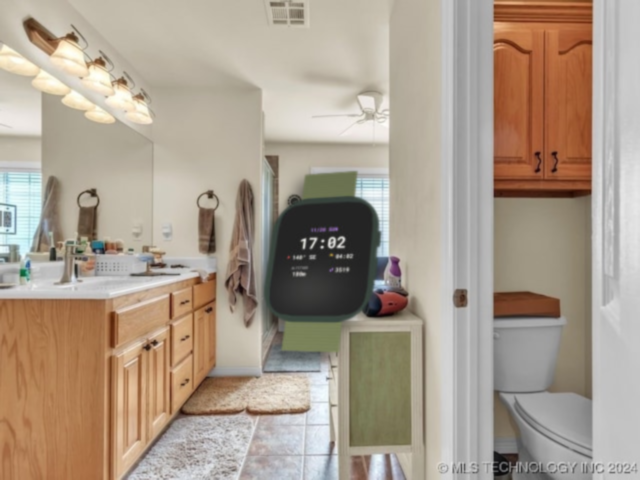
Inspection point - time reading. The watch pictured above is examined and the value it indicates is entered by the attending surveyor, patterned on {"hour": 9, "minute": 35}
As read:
{"hour": 17, "minute": 2}
